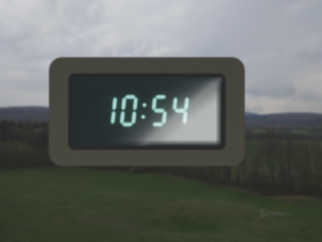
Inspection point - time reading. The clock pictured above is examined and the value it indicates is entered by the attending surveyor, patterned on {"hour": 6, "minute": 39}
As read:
{"hour": 10, "minute": 54}
